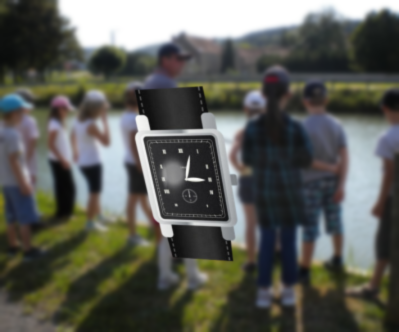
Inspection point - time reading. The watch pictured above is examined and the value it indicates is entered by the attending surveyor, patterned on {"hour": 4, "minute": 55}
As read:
{"hour": 3, "minute": 3}
